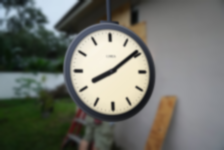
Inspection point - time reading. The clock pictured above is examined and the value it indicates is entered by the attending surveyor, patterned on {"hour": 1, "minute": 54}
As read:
{"hour": 8, "minute": 9}
